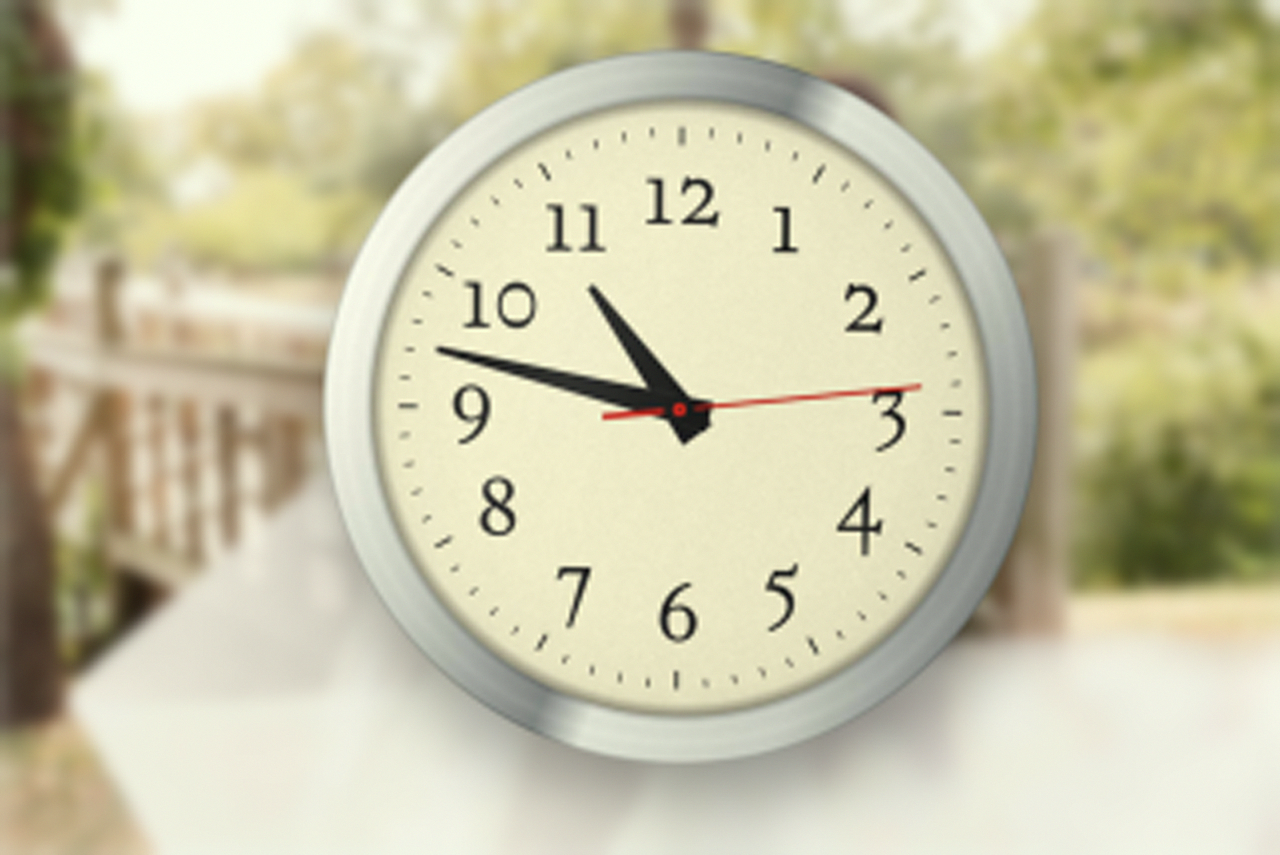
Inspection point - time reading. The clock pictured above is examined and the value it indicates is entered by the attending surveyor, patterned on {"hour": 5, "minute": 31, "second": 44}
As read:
{"hour": 10, "minute": 47, "second": 14}
